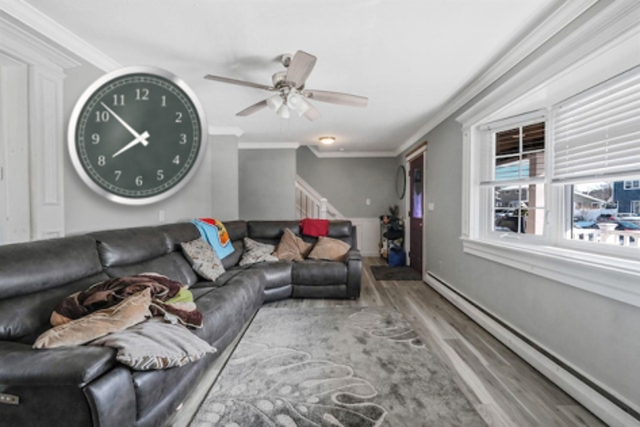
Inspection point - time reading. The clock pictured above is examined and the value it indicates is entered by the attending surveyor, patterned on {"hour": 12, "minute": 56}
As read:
{"hour": 7, "minute": 52}
